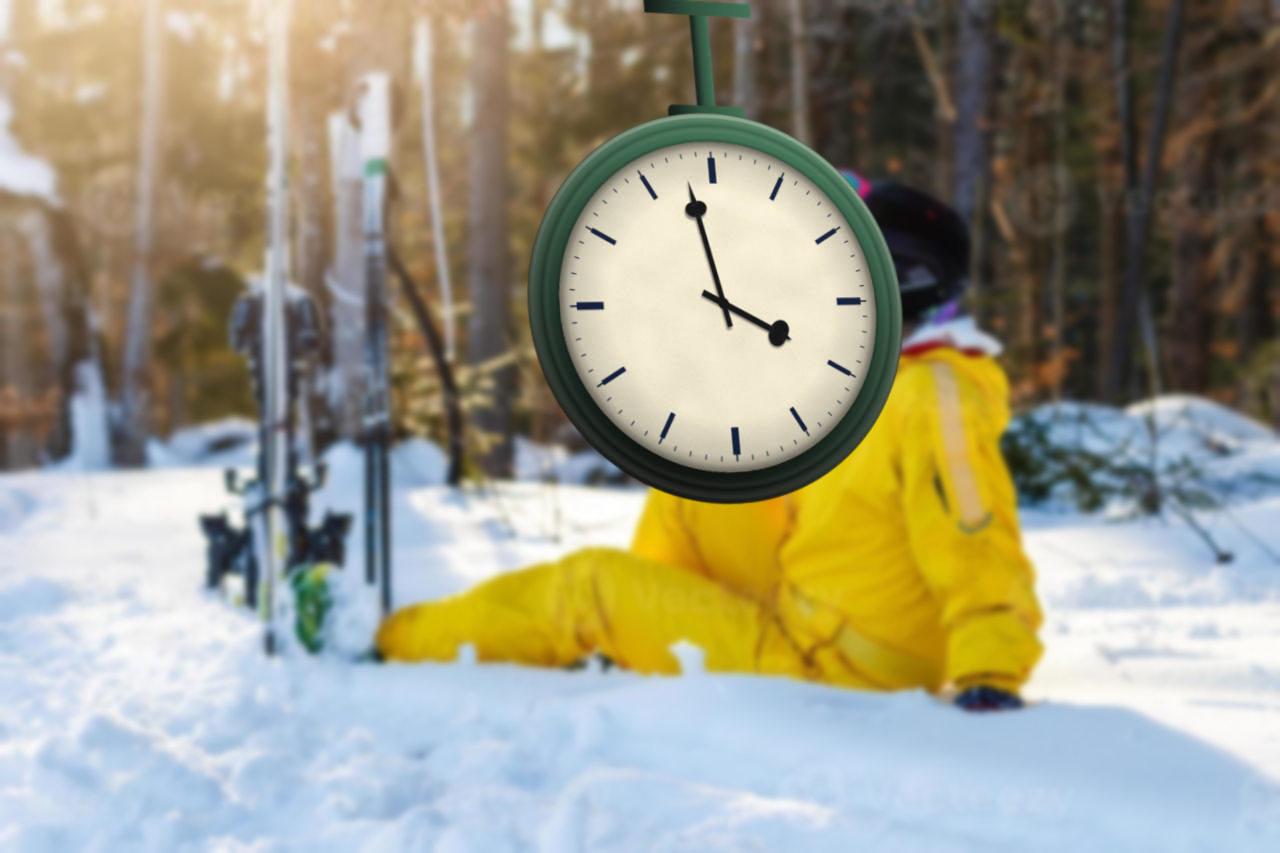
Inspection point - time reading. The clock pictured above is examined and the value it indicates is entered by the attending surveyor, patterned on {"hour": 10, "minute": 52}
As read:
{"hour": 3, "minute": 58}
